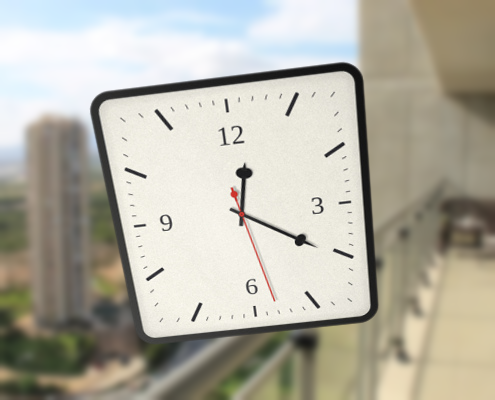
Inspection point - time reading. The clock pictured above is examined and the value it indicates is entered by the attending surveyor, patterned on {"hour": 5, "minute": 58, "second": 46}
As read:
{"hour": 12, "minute": 20, "second": 28}
